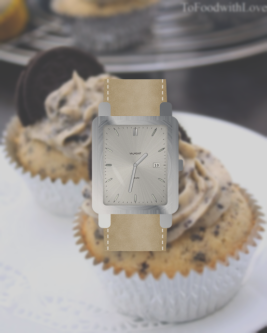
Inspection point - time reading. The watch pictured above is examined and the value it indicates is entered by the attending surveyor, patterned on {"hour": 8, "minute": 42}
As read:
{"hour": 1, "minute": 32}
